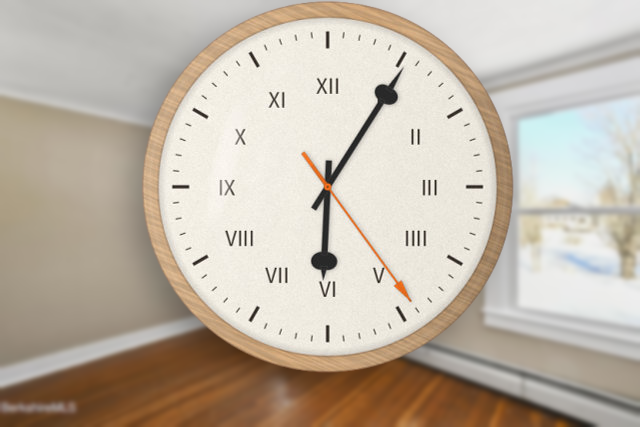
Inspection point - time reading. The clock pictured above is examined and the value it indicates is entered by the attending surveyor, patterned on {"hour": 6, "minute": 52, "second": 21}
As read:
{"hour": 6, "minute": 5, "second": 24}
